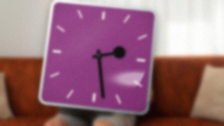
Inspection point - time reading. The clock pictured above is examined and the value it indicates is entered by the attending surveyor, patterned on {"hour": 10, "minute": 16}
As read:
{"hour": 2, "minute": 28}
